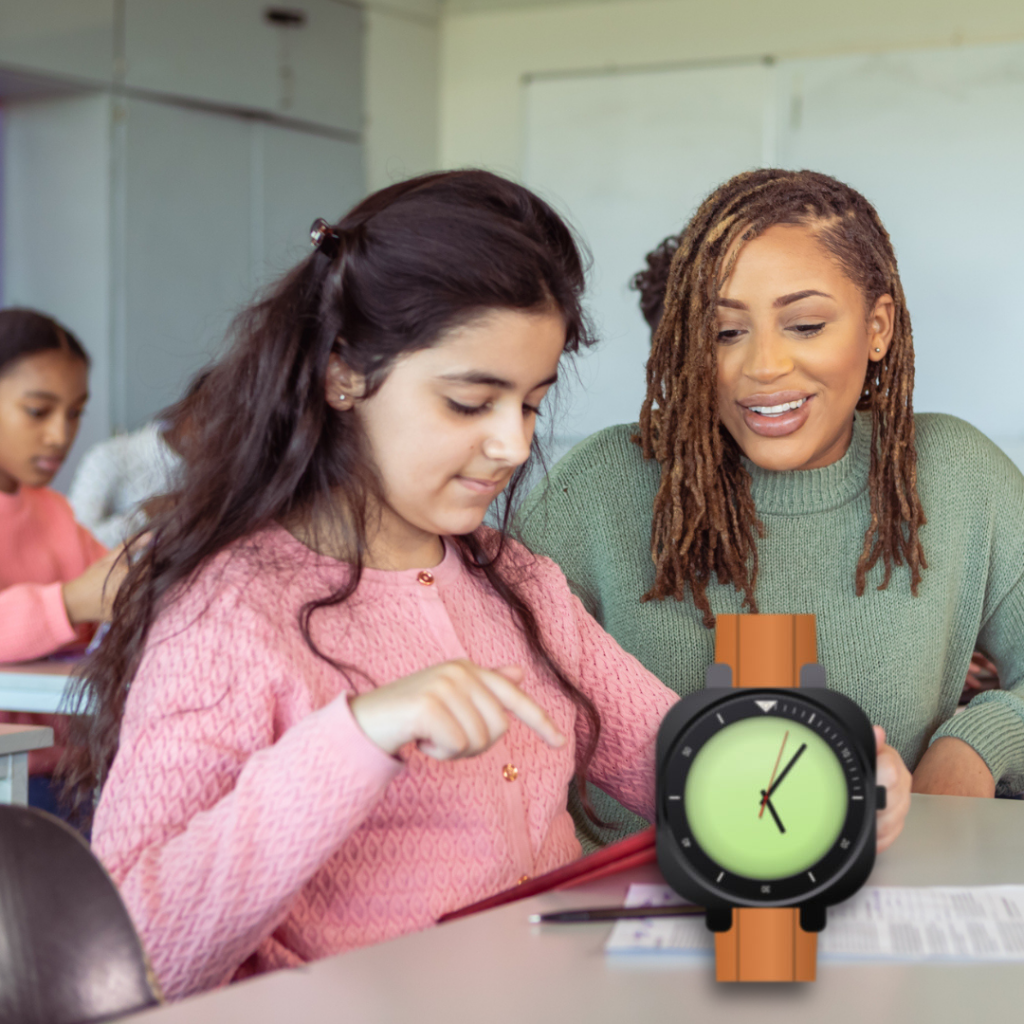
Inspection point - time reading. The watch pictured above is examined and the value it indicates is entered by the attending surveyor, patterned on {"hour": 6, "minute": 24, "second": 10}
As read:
{"hour": 5, "minute": 6, "second": 3}
